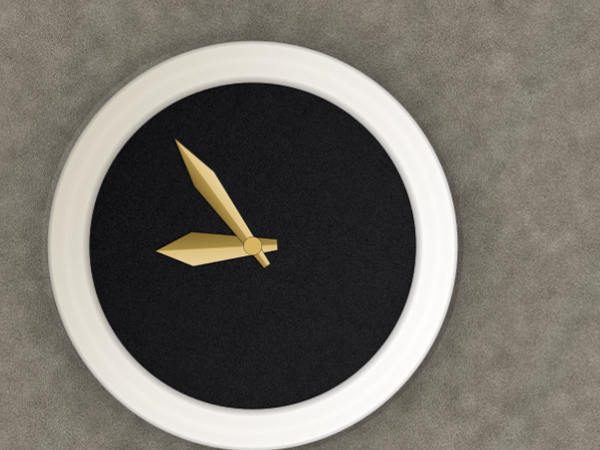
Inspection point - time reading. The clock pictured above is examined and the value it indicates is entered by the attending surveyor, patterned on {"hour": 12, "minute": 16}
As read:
{"hour": 8, "minute": 54}
